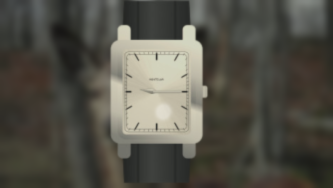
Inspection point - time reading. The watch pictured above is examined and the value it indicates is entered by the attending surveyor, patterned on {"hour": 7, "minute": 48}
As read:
{"hour": 9, "minute": 15}
